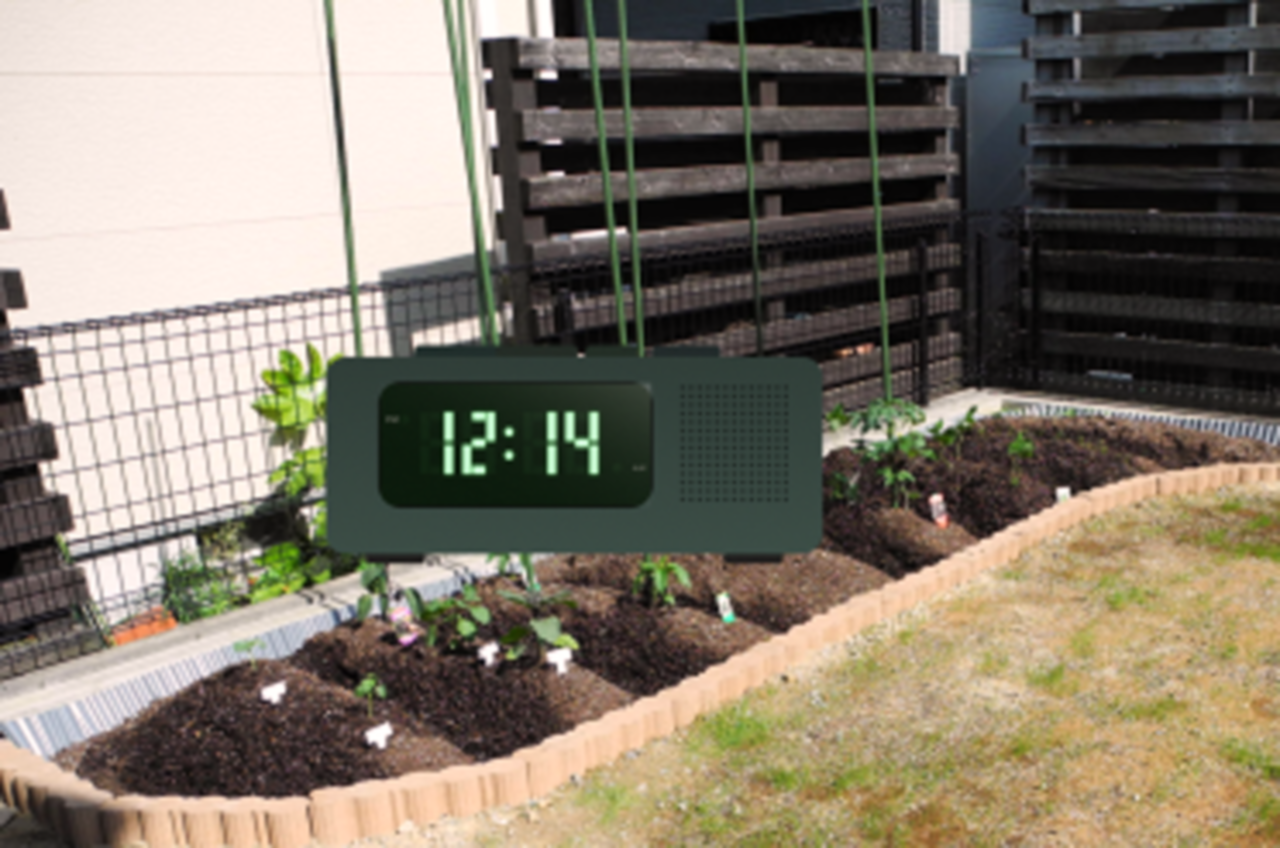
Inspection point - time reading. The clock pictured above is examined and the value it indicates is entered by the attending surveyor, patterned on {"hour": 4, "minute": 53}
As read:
{"hour": 12, "minute": 14}
